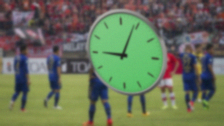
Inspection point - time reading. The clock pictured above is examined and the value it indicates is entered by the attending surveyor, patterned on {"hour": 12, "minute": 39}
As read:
{"hour": 9, "minute": 4}
